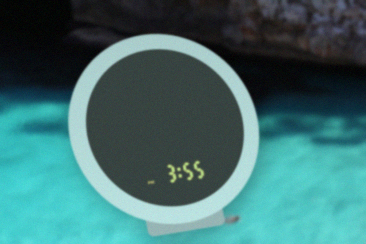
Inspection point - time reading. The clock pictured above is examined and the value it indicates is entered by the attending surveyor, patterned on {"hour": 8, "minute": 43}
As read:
{"hour": 3, "minute": 55}
